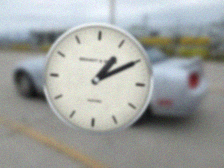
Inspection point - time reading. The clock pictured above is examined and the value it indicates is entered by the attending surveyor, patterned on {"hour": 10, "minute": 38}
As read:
{"hour": 1, "minute": 10}
